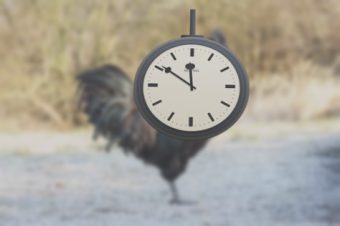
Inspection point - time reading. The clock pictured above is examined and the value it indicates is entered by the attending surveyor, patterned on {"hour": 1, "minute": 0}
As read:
{"hour": 11, "minute": 51}
